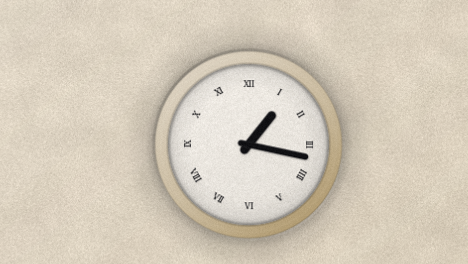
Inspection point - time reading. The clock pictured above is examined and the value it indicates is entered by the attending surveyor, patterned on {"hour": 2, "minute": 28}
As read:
{"hour": 1, "minute": 17}
